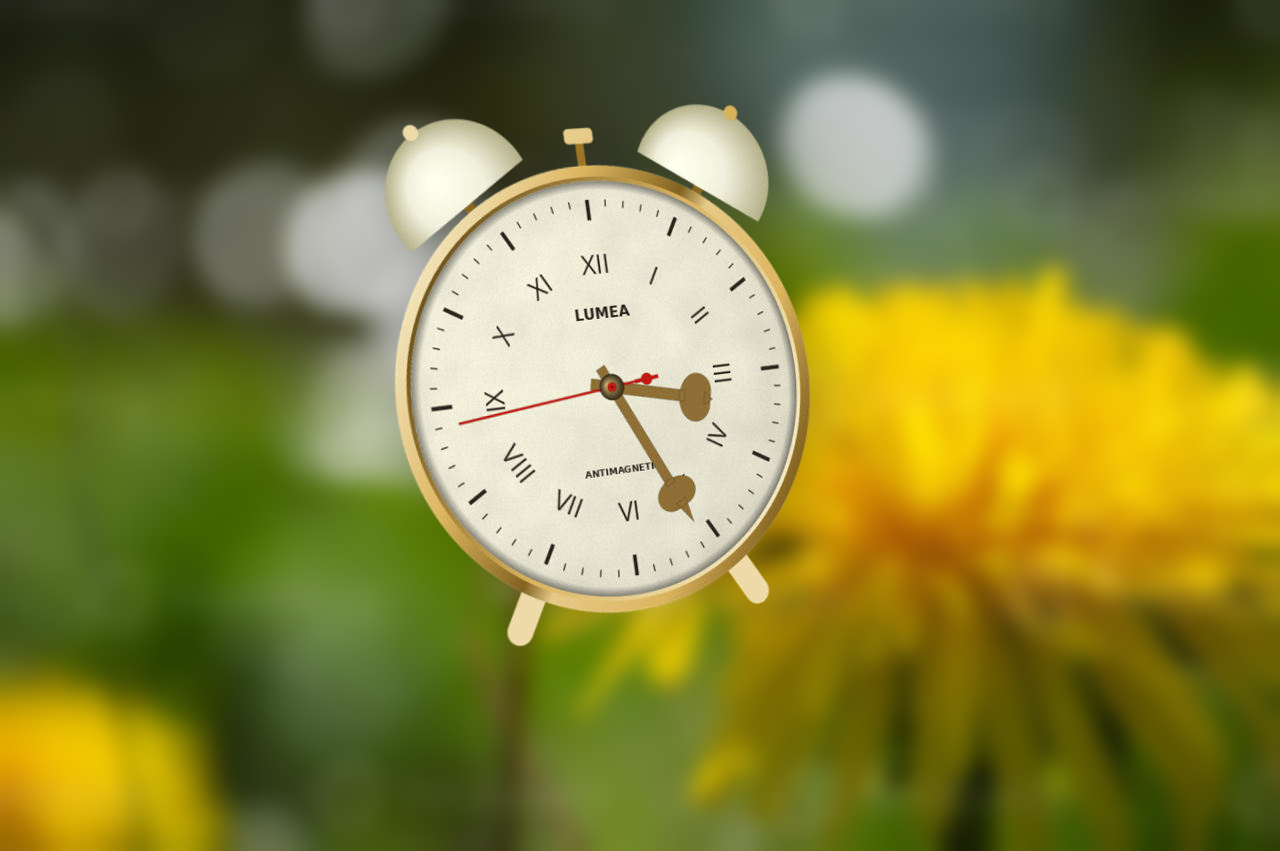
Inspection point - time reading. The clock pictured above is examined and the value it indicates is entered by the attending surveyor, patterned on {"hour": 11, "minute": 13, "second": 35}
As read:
{"hour": 3, "minute": 25, "second": 44}
